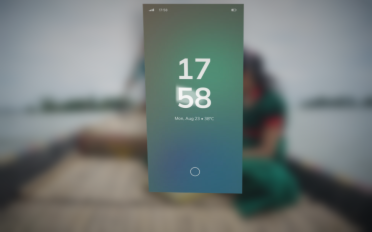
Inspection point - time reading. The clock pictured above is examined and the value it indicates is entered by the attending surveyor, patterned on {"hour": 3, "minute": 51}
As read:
{"hour": 17, "minute": 58}
